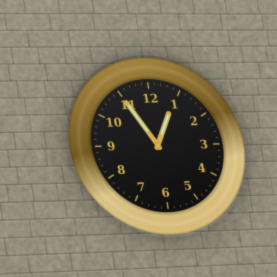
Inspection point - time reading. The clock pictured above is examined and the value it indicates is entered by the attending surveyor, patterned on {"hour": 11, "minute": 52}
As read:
{"hour": 12, "minute": 55}
